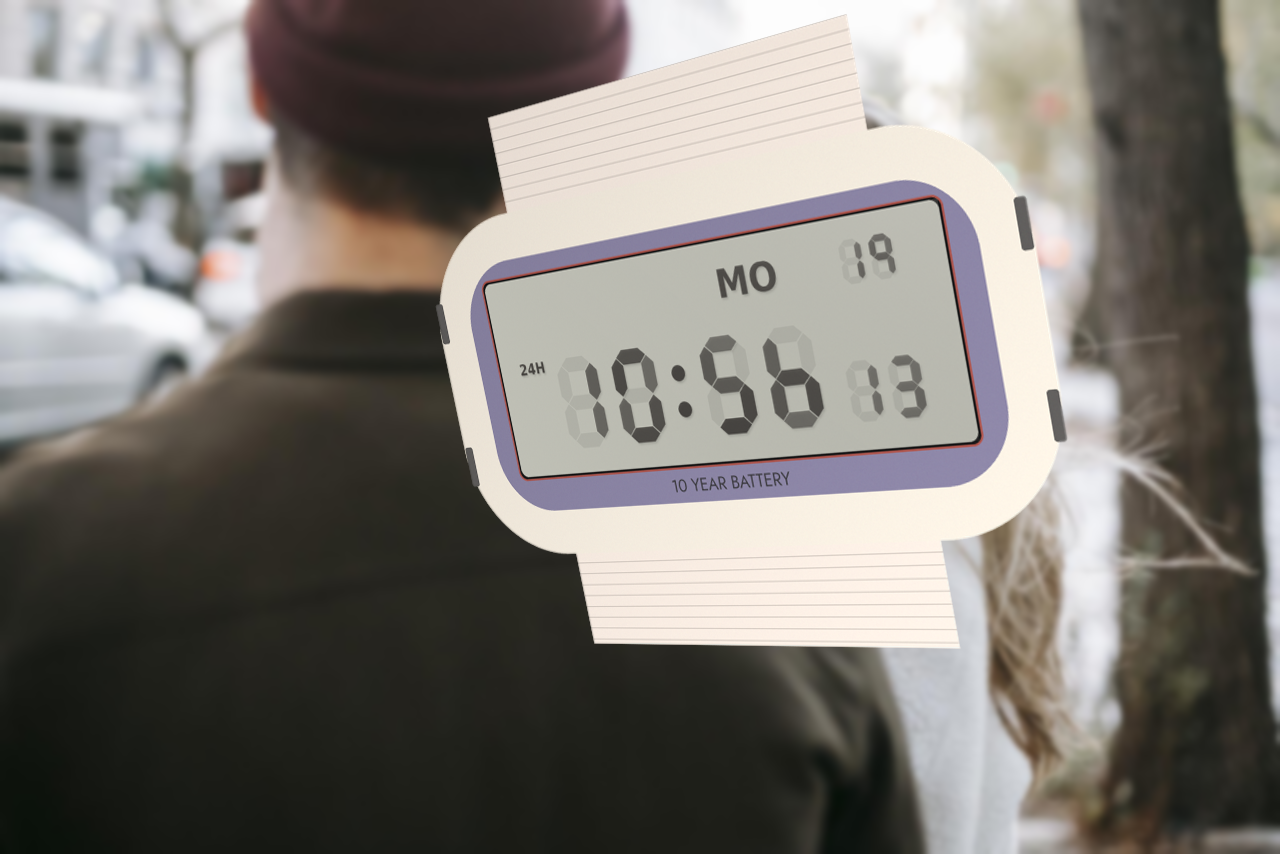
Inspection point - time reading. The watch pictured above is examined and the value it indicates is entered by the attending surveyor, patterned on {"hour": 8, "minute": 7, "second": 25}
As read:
{"hour": 10, "minute": 56, "second": 13}
